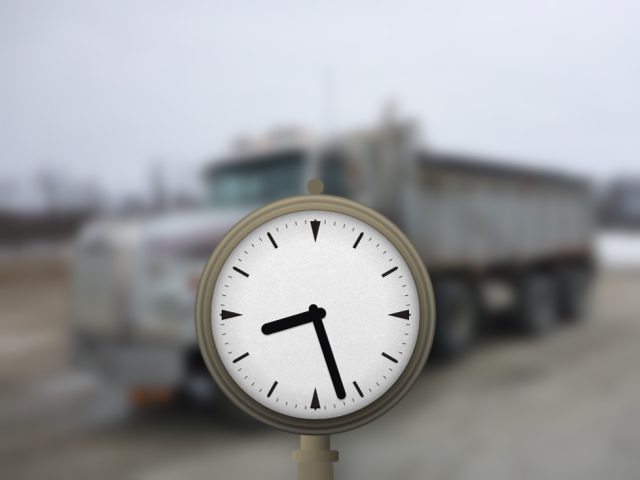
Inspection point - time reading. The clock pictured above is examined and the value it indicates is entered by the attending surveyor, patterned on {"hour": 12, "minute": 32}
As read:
{"hour": 8, "minute": 27}
